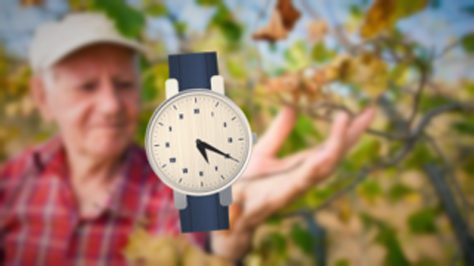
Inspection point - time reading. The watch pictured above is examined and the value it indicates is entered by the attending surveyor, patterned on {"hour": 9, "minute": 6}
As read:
{"hour": 5, "minute": 20}
